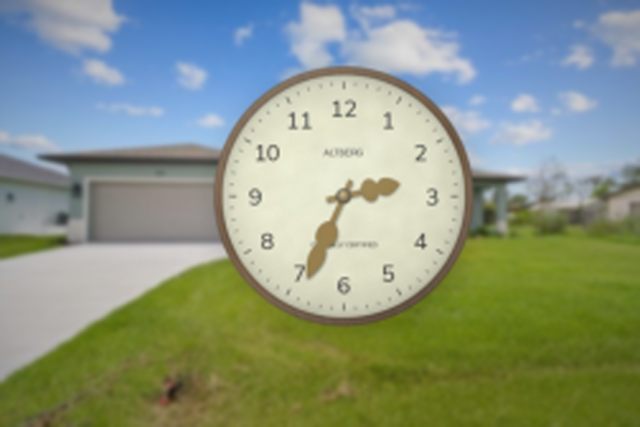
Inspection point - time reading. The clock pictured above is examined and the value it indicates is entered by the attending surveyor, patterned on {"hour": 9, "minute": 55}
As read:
{"hour": 2, "minute": 34}
